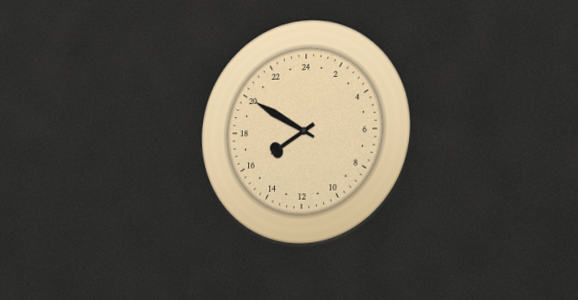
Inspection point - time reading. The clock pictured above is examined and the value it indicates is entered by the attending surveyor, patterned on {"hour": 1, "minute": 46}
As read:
{"hour": 15, "minute": 50}
